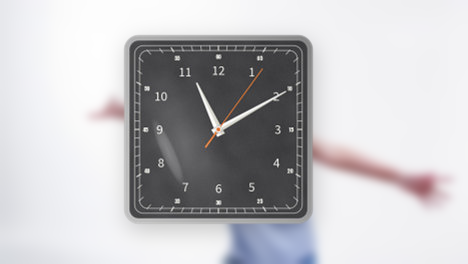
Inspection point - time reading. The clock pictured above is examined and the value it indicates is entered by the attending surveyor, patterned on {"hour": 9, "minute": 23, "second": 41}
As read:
{"hour": 11, "minute": 10, "second": 6}
